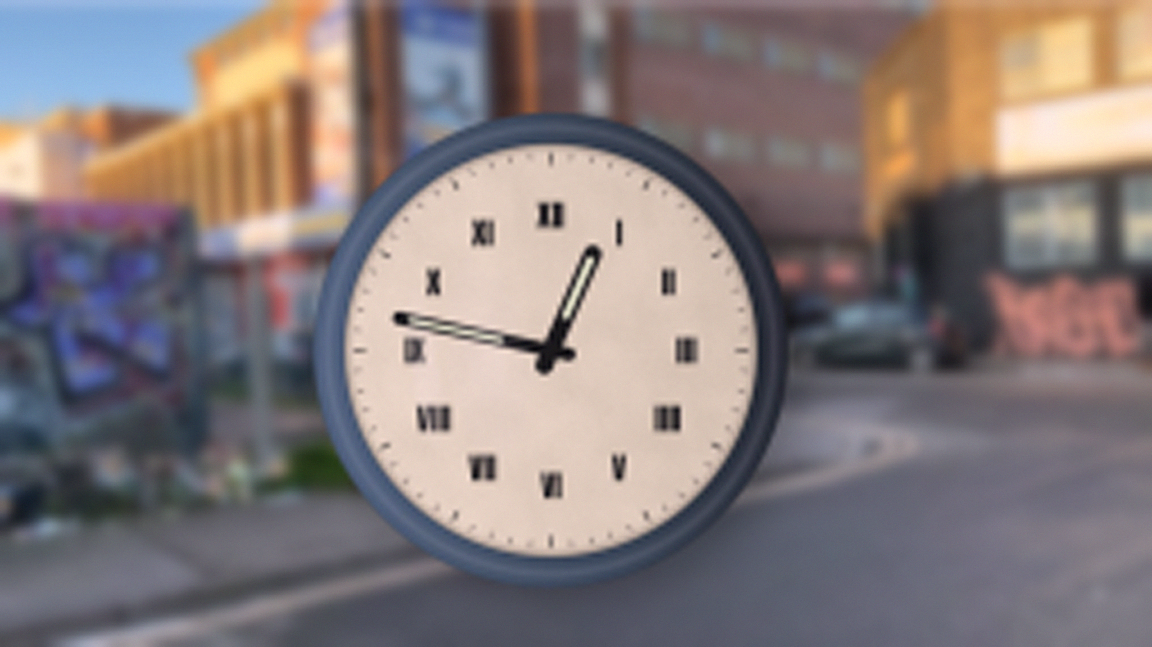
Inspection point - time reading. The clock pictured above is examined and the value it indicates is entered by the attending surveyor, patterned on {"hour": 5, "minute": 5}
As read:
{"hour": 12, "minute": 47}
